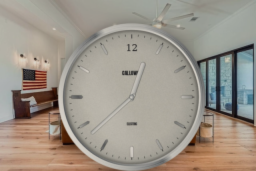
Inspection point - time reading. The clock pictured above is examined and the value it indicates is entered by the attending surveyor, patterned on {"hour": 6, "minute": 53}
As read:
{"hour": 12, "minute": 38}
